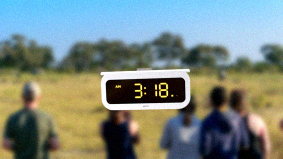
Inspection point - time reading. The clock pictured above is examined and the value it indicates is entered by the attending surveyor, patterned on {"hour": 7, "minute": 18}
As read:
{"hour": 3, "minute": 18}
